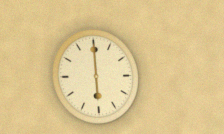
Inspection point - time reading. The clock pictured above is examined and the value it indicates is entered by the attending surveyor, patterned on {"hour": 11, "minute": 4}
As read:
{"hour": 6, "minute": 0}
